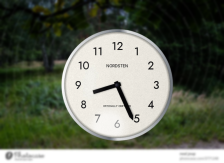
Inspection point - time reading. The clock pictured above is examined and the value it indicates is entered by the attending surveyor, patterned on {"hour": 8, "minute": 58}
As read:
{"hour": 8, "minute": 26}
